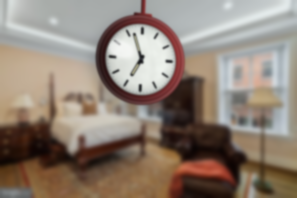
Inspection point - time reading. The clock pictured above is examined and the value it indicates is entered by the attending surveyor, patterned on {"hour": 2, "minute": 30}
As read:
{"hour": 6, "minute": 57}
